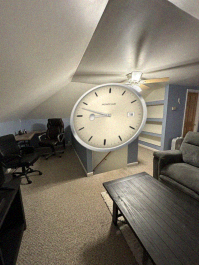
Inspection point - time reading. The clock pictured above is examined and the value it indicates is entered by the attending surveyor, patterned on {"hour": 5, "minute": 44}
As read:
{"hour": 8, "minute": 48}
